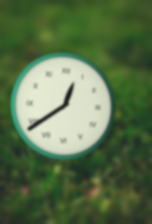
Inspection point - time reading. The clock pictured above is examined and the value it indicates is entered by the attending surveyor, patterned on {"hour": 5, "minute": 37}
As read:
{"hour": 12, "minute": 39}
